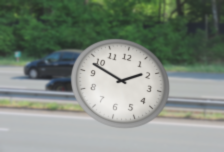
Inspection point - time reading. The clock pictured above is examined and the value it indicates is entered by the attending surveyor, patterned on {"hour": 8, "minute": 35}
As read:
{"hour": 1, "minute": 48}
